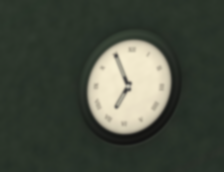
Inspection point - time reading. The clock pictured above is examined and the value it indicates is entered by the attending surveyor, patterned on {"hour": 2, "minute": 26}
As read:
{"hour": 6, "minute": 55}
